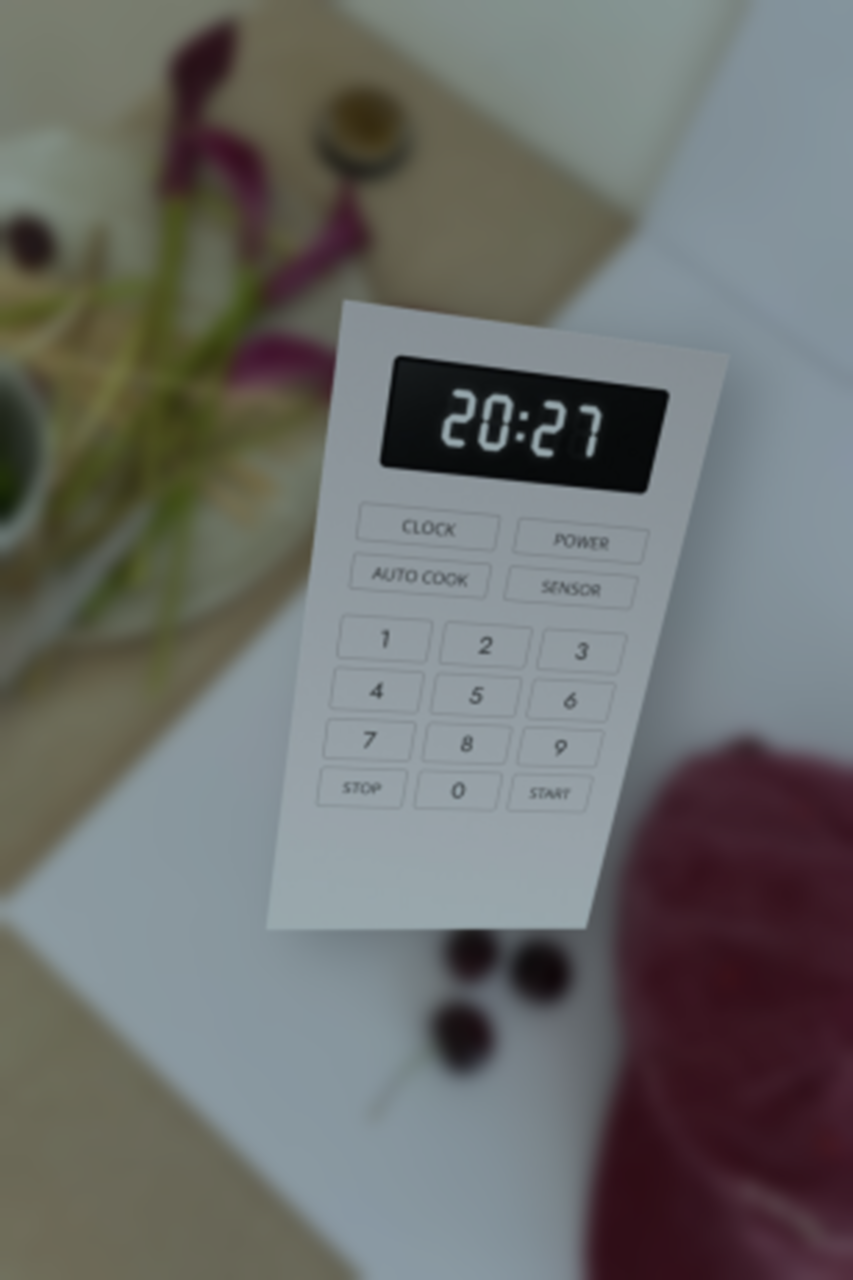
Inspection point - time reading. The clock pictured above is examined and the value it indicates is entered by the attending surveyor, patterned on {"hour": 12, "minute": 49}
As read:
{"hour": 20, "minute": 27}
